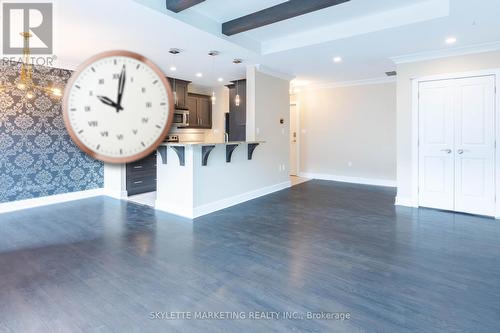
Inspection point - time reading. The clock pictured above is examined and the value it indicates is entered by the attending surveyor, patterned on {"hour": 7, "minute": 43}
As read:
{"hour": 10, "minute": 2}
